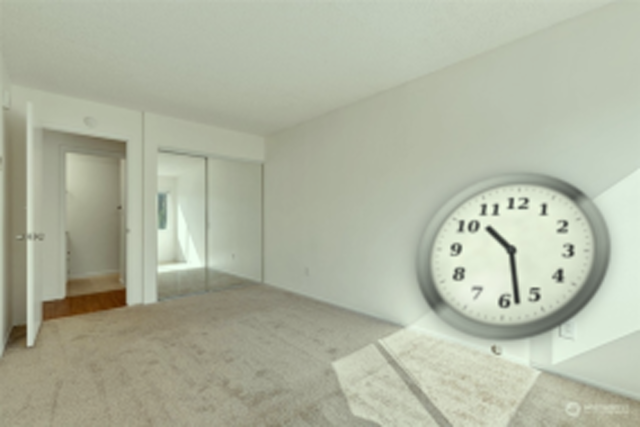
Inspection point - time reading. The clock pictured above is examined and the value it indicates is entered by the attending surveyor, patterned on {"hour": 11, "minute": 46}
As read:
{"hour": 10, "minute": 28}
